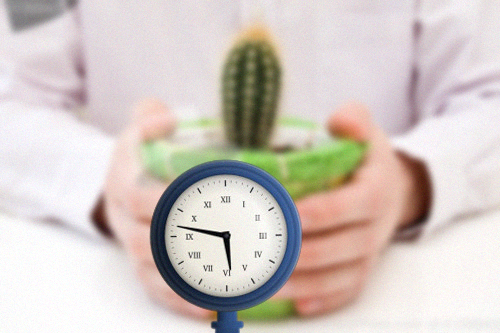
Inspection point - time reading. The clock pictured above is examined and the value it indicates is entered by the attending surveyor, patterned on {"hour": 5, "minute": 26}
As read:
{"hour": 5, "minute": 47}
